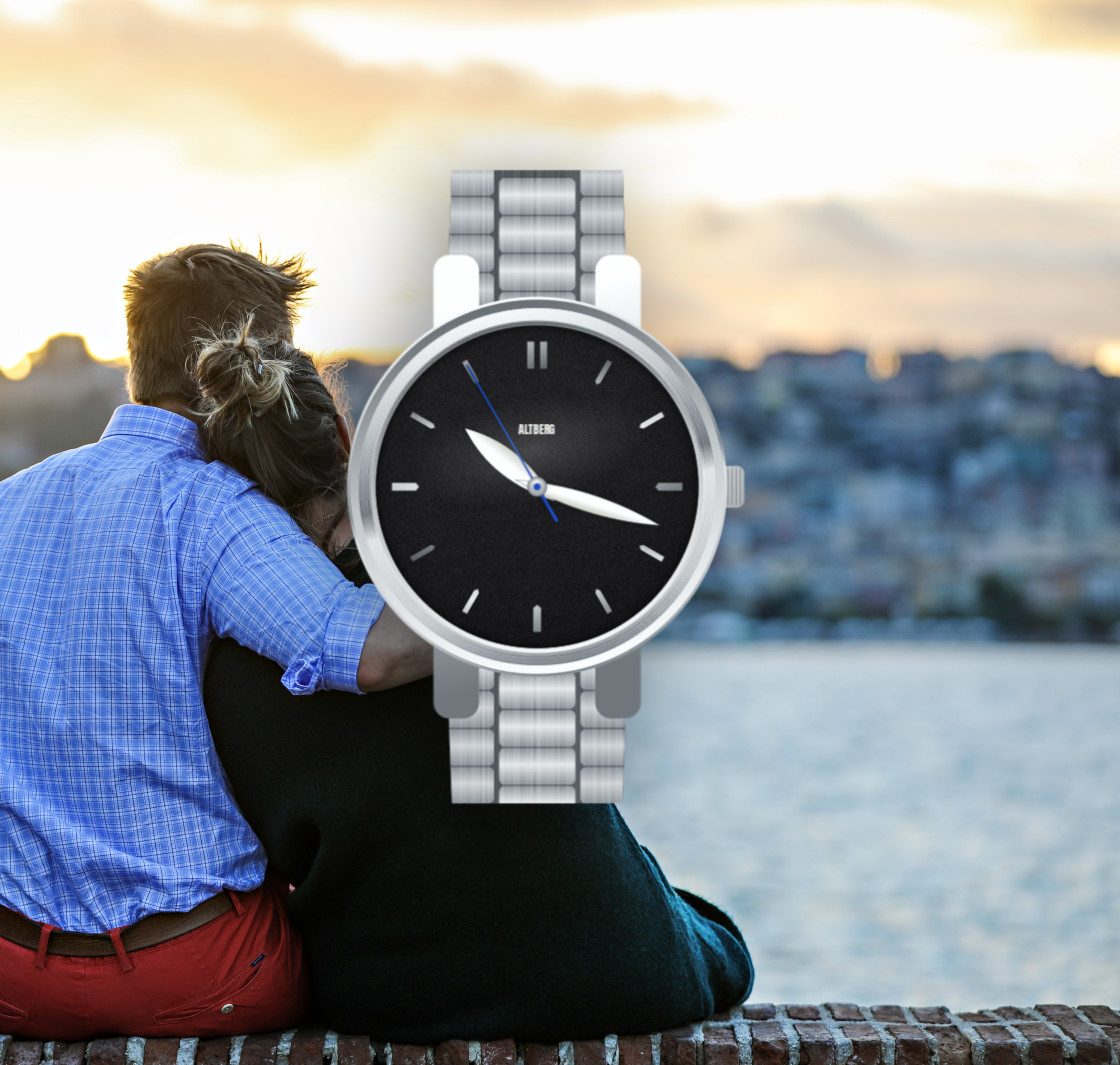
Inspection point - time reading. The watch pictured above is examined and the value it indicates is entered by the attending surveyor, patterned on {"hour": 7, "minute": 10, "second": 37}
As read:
{"hour": 10, "minute": 17, "second": 55}
